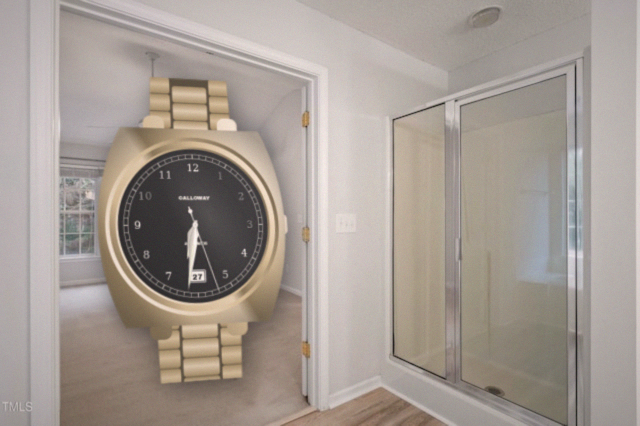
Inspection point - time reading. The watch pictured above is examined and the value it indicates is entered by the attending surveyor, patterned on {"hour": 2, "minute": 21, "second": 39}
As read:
{"hour": 6, "minute": 31, "second": 27}
